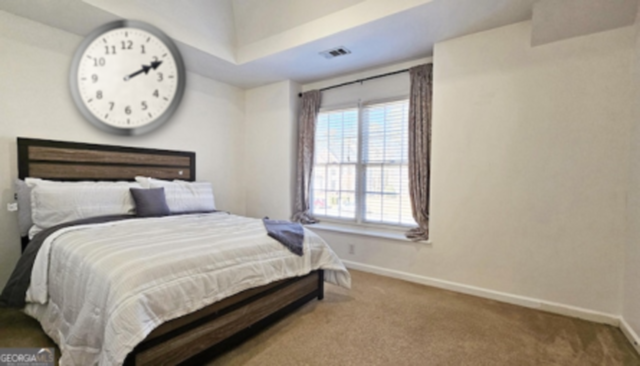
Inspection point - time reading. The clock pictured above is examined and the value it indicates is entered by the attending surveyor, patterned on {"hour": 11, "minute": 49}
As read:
{"hour": 2, "minute": 11}
